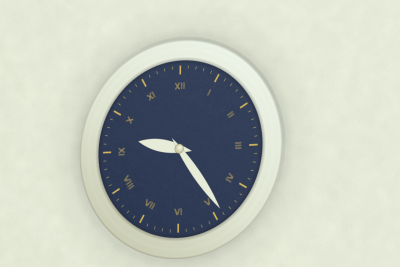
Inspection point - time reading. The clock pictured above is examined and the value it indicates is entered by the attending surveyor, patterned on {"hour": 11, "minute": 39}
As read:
{"hour": 9, "minute": 24}
